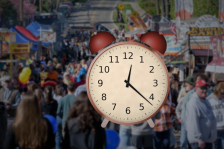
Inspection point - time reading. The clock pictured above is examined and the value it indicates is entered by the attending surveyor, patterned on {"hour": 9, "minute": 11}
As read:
{"hour": 12, "minute": 22}
